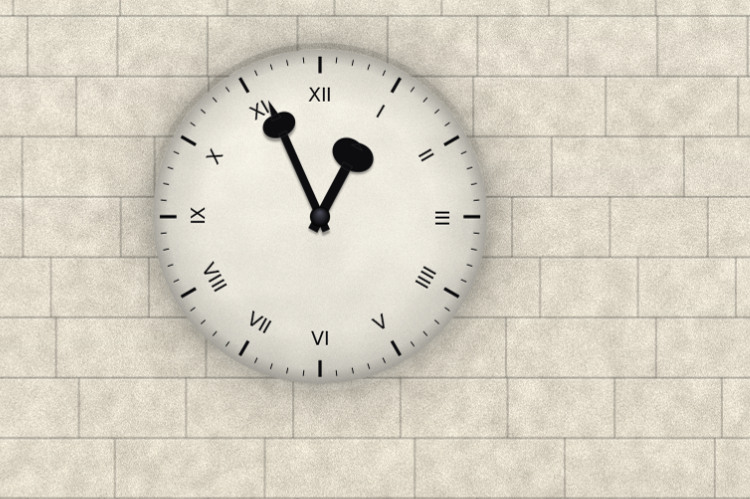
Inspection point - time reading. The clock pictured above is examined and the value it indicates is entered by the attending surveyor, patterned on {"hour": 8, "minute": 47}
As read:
{"hour": 12, "minute": 56}
